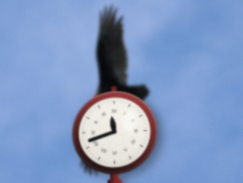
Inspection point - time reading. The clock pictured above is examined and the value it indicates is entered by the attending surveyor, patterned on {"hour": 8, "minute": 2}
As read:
{"hour": 11, "minute": 42}
